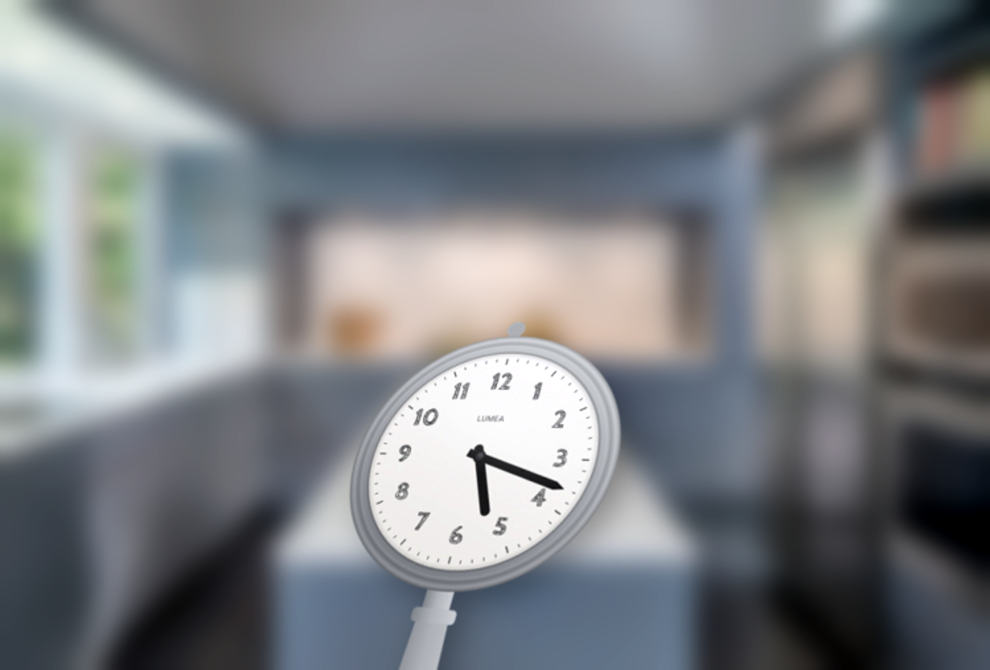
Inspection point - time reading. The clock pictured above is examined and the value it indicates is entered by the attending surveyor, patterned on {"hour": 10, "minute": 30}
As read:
{"hour": 5, "minute": 18}
